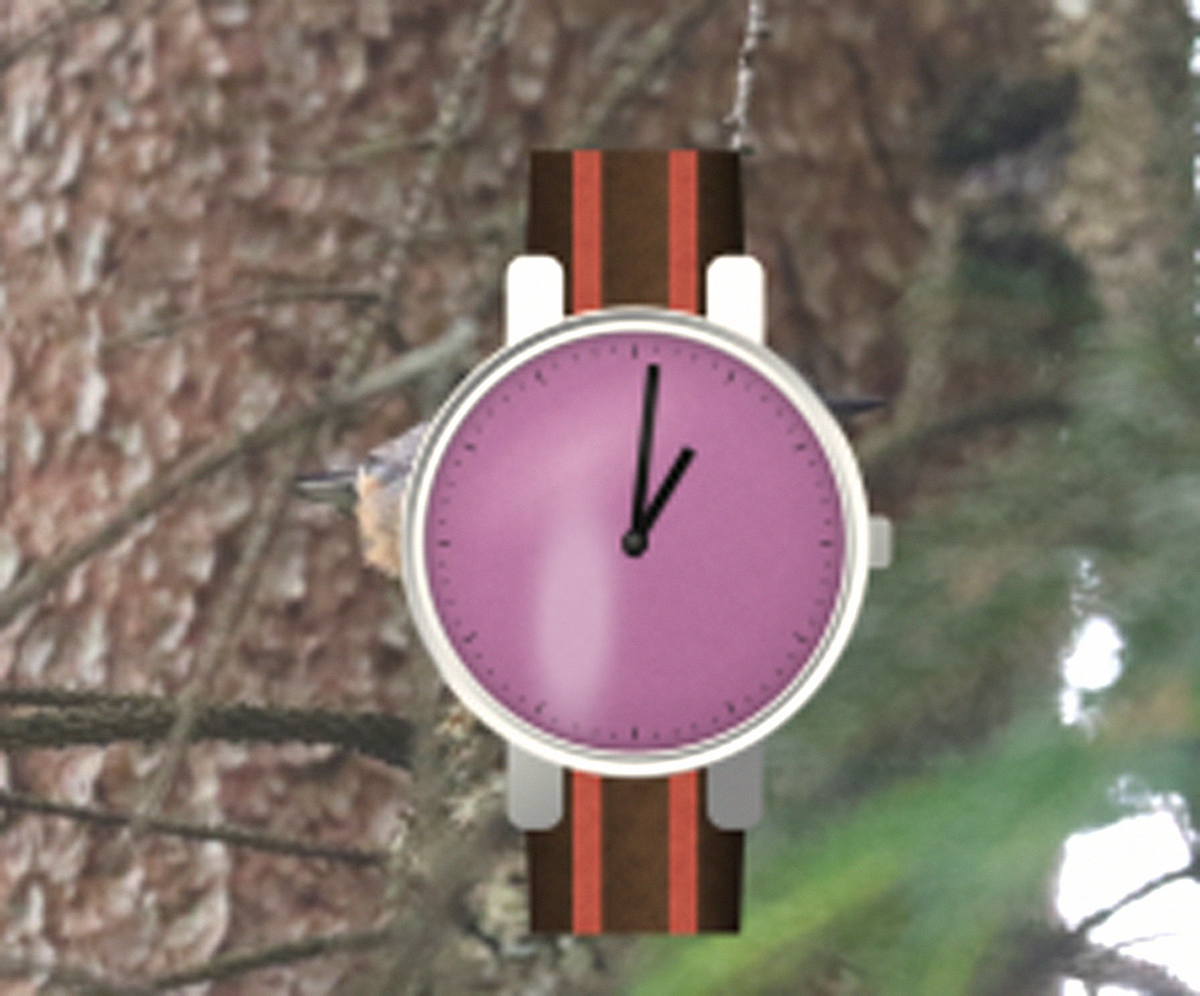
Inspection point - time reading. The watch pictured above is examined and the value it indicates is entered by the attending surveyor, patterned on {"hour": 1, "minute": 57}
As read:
{"hour": 1, "minute": 1}
